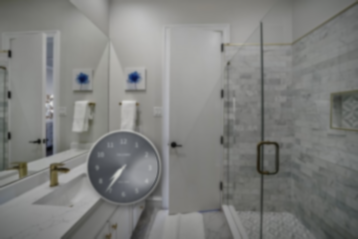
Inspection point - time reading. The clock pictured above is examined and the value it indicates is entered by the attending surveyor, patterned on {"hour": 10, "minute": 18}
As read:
{"hour": 7, "minute": 36}
